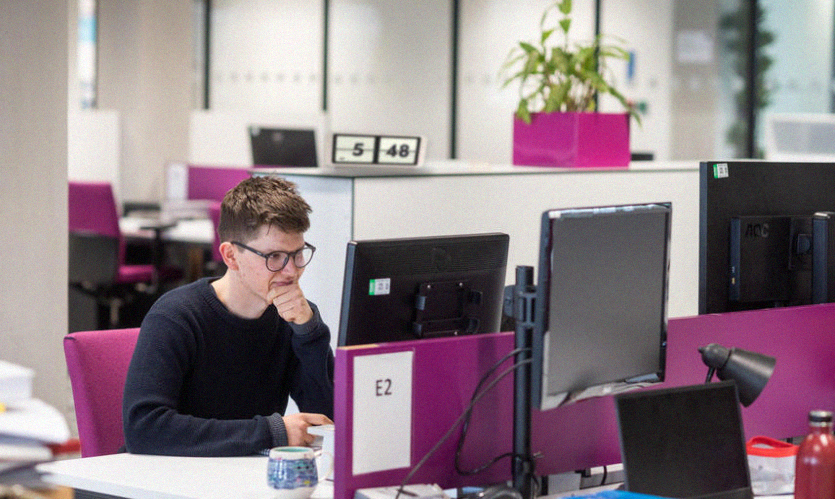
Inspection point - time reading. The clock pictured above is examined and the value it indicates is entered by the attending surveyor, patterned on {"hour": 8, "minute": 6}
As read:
{"hour": 5, "minute": 48}
